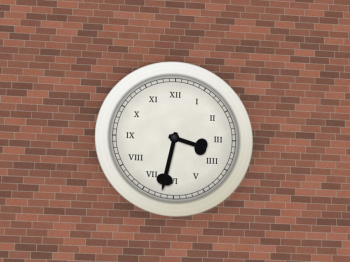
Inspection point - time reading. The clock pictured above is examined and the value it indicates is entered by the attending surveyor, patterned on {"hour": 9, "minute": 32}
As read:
{"hour": 3, "minute": 32}
